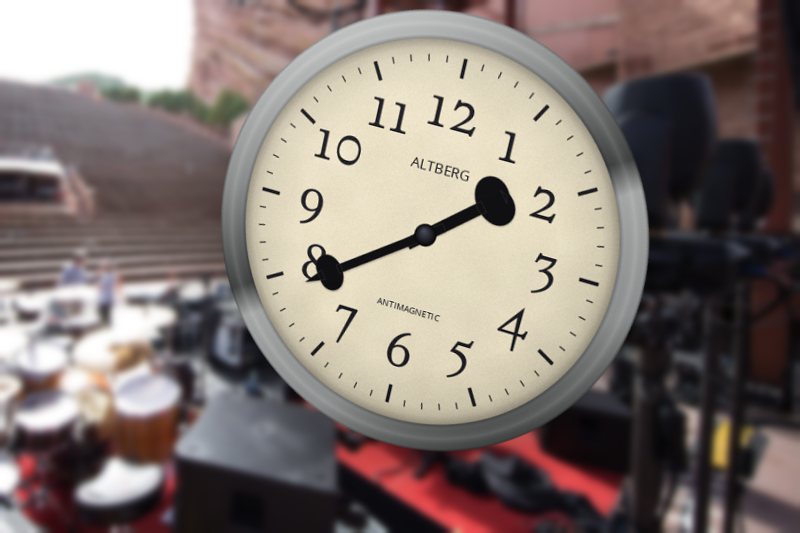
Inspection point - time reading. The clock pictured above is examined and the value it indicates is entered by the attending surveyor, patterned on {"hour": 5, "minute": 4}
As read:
{"hour": 1, "minute": 39}
